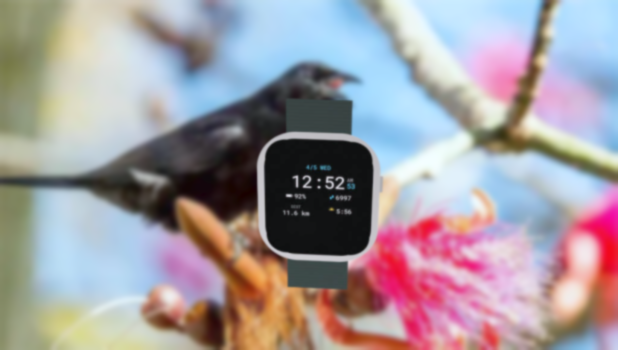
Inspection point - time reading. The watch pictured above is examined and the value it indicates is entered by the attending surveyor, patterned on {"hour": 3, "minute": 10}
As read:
{"hour": 12, "minute": 52}
